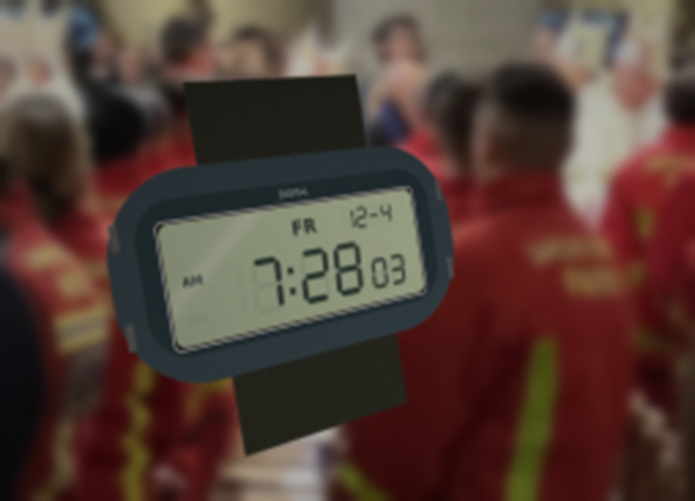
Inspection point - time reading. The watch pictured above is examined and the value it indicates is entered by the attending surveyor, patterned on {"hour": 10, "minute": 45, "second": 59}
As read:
{"hour": 7, "minute": 28, "second": 3}
